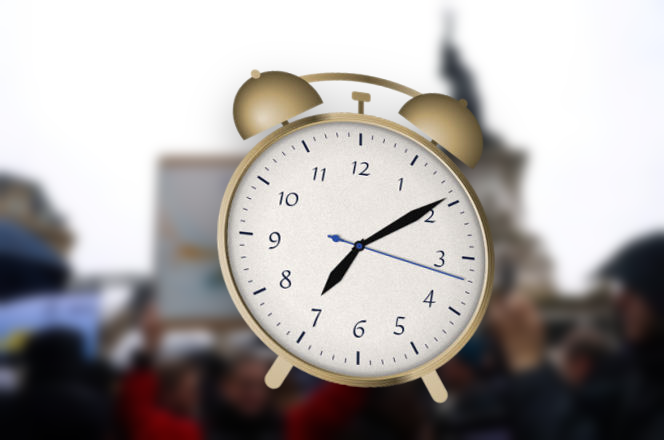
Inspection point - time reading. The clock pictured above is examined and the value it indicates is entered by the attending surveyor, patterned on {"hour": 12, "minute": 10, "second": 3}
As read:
{"hour": 7, "minute": 9, "second": 17}
